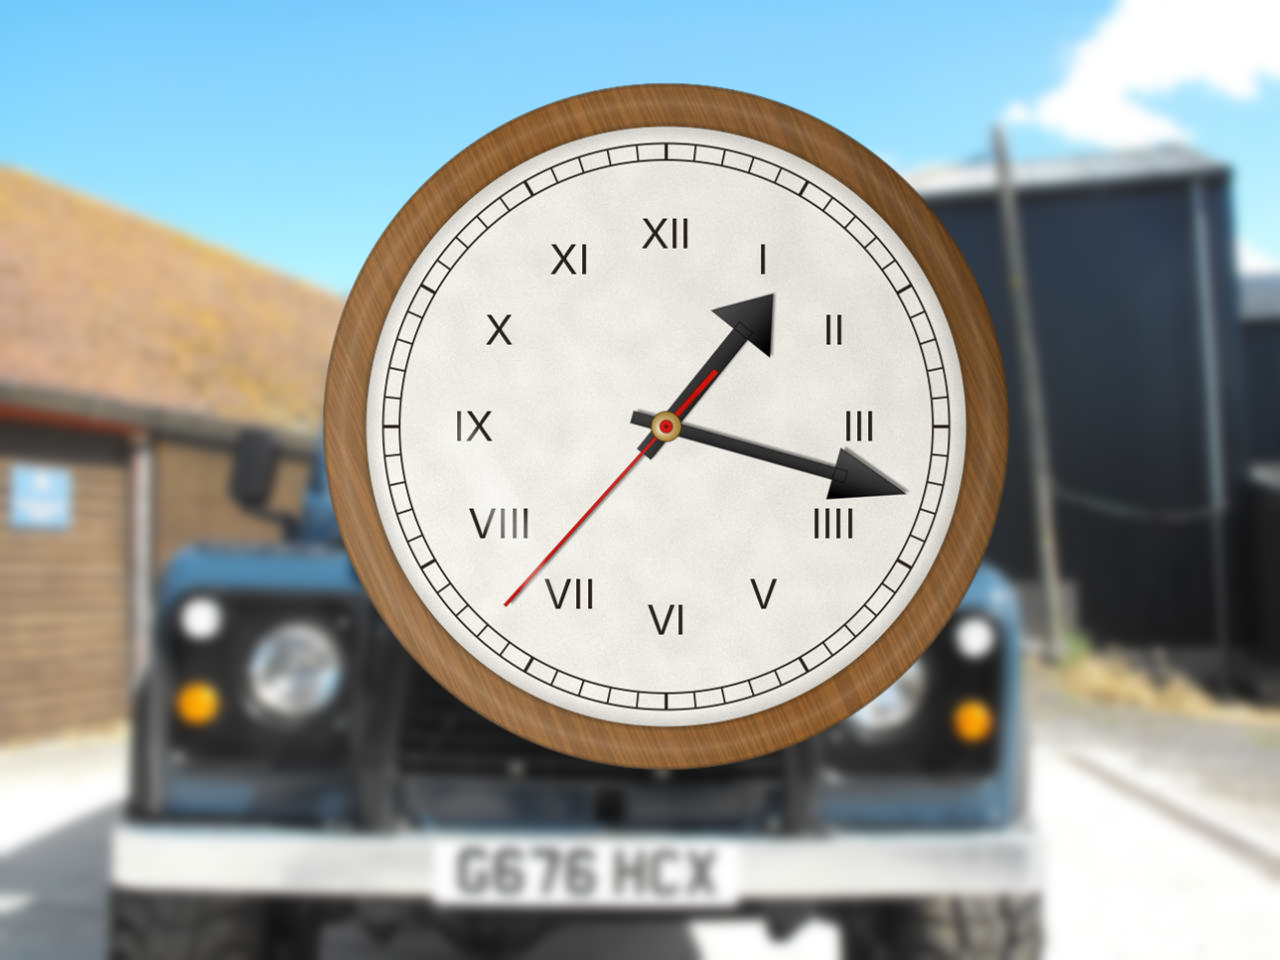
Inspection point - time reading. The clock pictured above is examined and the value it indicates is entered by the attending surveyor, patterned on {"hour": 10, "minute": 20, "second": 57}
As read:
{"hour": 1, "minute": 17, "second": 37}
